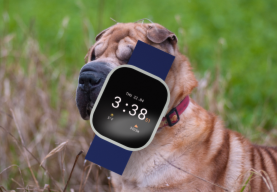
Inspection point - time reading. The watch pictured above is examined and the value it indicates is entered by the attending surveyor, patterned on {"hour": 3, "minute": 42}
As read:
{"hour": 3, "minute": 38}
